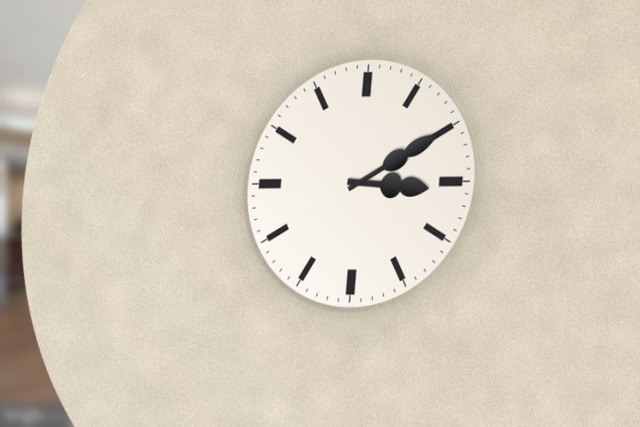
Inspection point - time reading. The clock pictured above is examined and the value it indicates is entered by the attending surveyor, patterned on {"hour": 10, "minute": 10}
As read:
{"hour": 3, "minute": 10}
